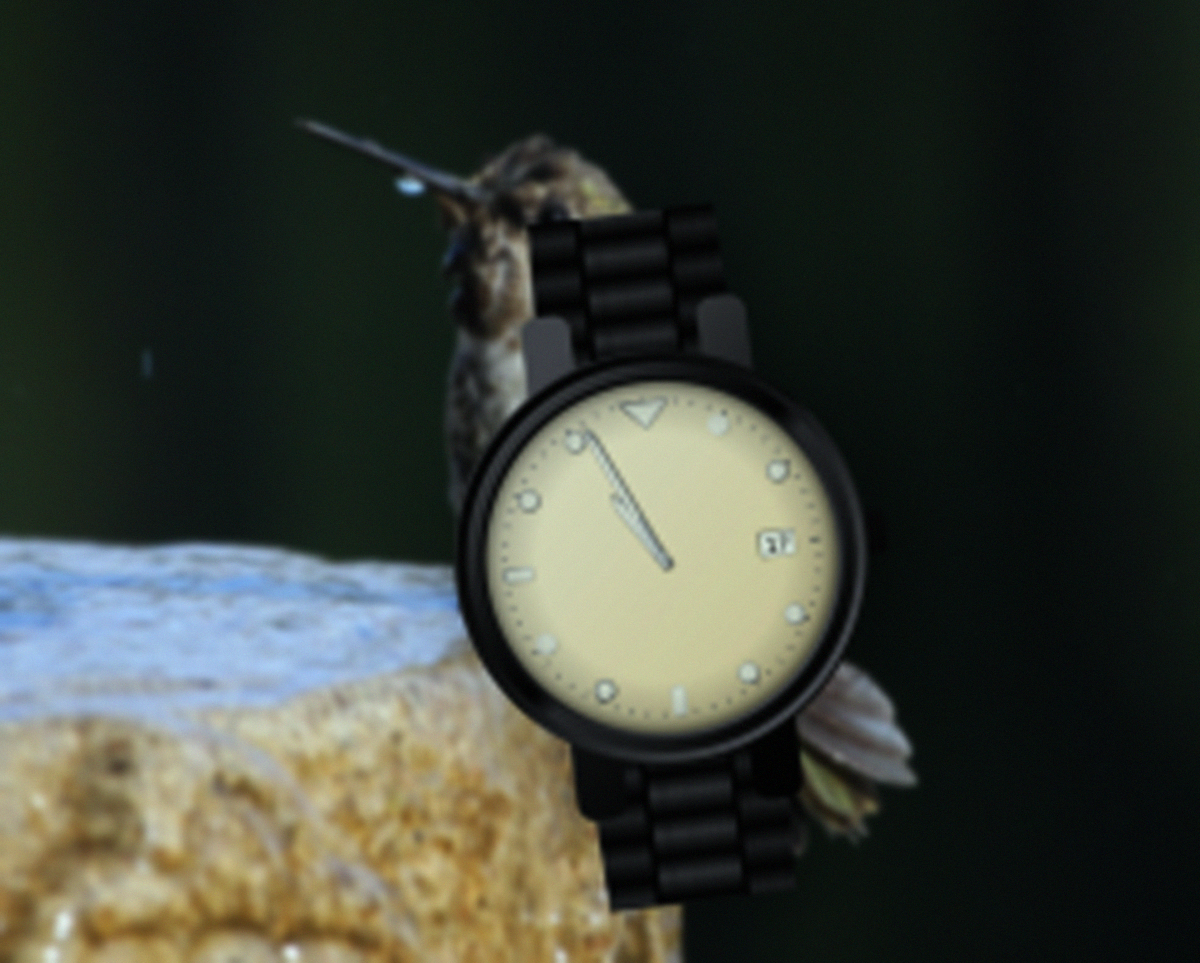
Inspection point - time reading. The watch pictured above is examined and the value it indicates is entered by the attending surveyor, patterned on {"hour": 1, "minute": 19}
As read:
{"hour": 10, "minute": 56}
